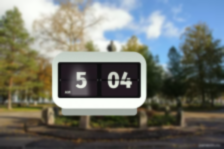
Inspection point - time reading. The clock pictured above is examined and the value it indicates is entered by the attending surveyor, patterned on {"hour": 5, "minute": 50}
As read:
{"hour": 5, "minute": 4}
